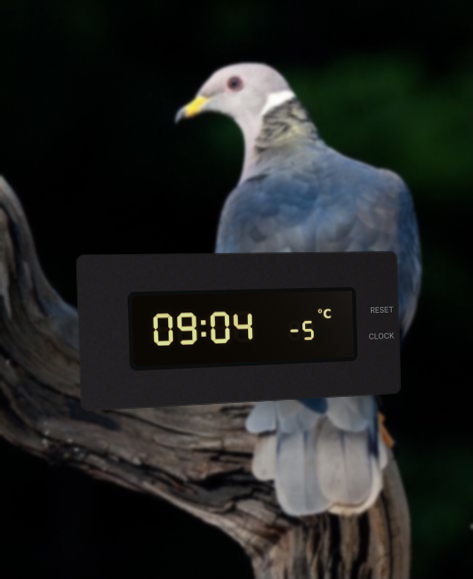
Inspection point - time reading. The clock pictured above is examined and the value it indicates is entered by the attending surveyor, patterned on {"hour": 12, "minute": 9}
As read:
{"hour": 9, "minute": 4}
